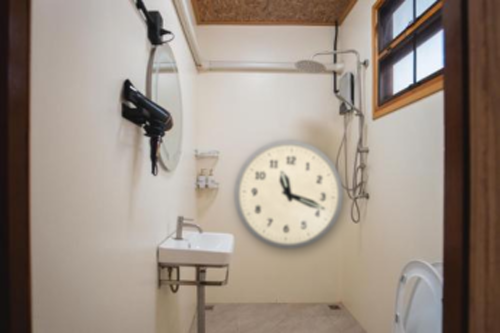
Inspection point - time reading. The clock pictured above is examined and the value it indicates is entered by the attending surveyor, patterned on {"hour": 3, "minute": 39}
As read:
{"hour": 11, "minute": 18}
